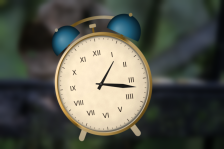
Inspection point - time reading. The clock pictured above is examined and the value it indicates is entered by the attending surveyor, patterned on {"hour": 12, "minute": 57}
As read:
{"hour": 1, "minute": 17}
